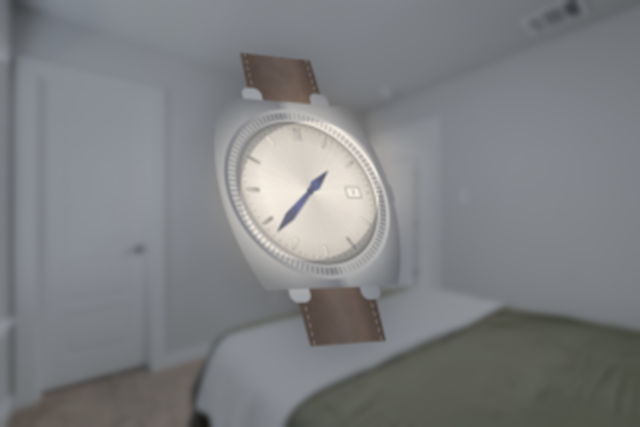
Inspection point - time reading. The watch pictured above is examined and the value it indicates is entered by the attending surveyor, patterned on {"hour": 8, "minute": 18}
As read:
{"hour": 1, "minute": 38}
